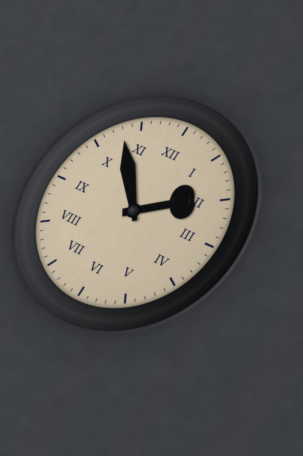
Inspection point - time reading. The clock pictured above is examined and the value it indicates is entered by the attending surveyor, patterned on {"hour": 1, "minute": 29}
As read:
{"hour": 1, "minute": 53}
